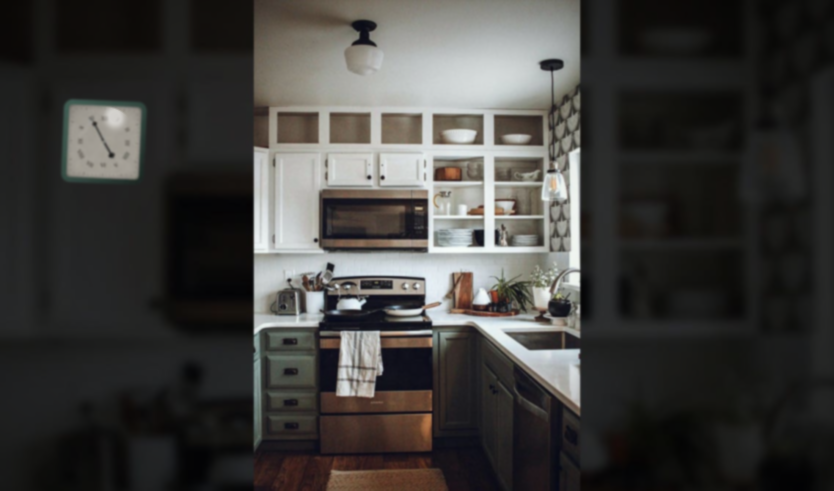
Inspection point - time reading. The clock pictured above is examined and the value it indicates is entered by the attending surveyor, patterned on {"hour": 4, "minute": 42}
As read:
{"hour": 4, "minute": 55}
